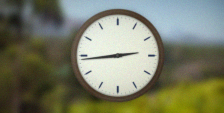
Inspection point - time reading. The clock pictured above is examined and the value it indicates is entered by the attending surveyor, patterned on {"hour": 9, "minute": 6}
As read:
{"hour": 2, "minute": 44}
